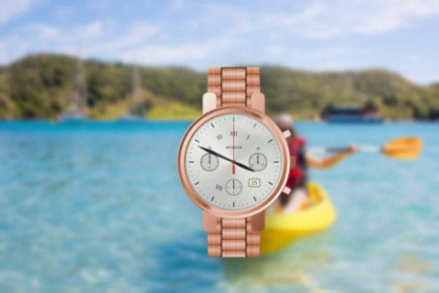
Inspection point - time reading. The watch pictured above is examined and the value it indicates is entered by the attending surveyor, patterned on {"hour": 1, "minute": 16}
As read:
{"hour": 3, "minute": 49}
